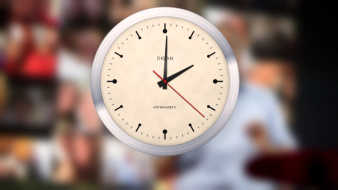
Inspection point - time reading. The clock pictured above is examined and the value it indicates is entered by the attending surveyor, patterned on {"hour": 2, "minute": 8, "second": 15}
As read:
{"hour": 2, "minute": 0, "second": 22}
